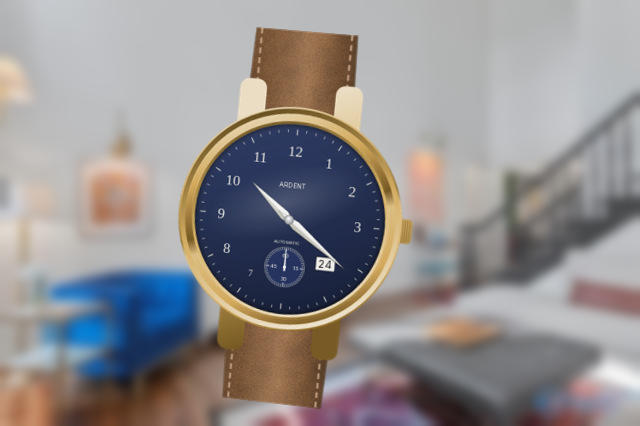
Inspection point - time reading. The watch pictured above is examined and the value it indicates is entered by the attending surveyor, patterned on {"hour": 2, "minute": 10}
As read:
{"hour": 10, "minute": 21}
